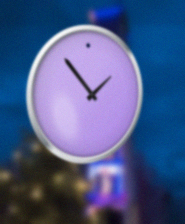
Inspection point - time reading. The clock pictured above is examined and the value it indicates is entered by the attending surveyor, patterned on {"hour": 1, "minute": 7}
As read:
{"hour": 1, "minute": 54}
